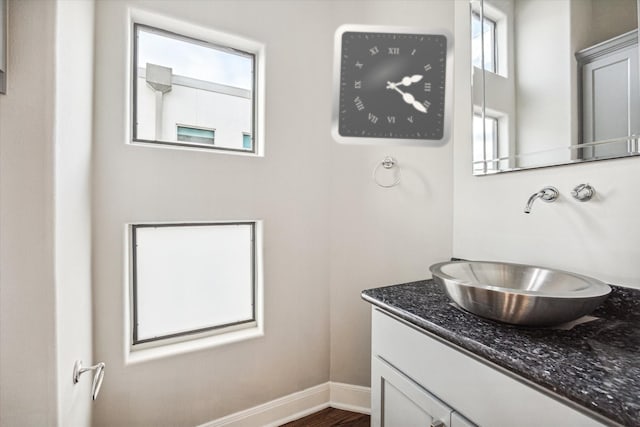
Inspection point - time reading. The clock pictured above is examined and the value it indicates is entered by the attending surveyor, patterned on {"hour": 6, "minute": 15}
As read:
{"hour": 2, "minute": 21}
